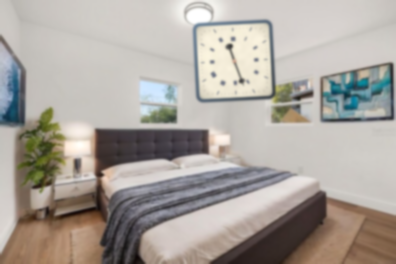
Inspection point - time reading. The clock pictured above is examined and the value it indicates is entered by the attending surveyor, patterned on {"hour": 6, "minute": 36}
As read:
{"hour": 11, "minute": 27}
